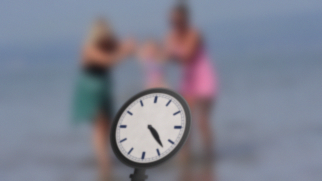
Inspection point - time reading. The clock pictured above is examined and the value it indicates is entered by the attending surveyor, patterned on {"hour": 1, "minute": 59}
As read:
{"hour": 4, "minute": 23}
